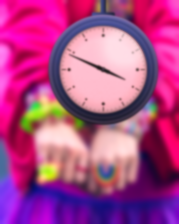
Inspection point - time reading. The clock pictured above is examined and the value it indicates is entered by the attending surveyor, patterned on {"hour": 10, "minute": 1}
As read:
{"hour": 3, "minute": 49}
